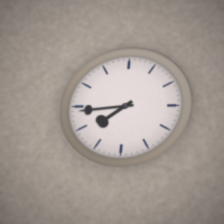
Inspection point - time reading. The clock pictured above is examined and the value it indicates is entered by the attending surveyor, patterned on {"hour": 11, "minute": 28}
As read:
{"hour": 7, "minute": 44}
